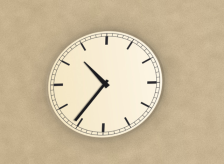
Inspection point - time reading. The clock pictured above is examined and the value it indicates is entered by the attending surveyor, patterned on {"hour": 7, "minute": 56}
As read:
{"hour": 10, "minute": 36}
